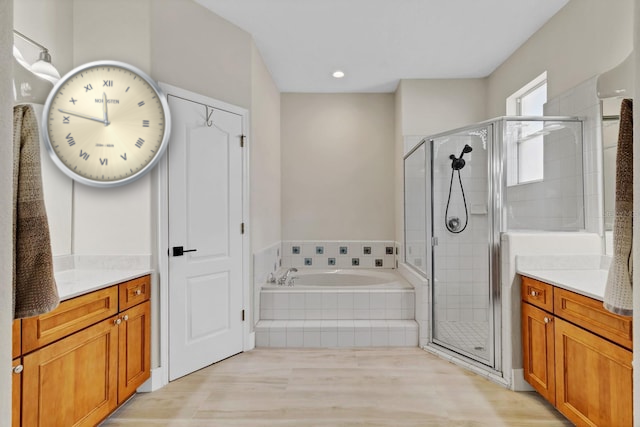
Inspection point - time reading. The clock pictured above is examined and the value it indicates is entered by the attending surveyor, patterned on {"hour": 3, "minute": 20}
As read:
{"hour": 11, "minute": 47}
